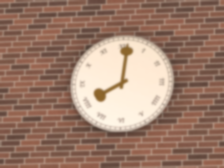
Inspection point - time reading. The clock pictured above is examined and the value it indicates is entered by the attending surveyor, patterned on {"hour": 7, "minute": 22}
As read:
{"hour": 8, "minute": 1}
